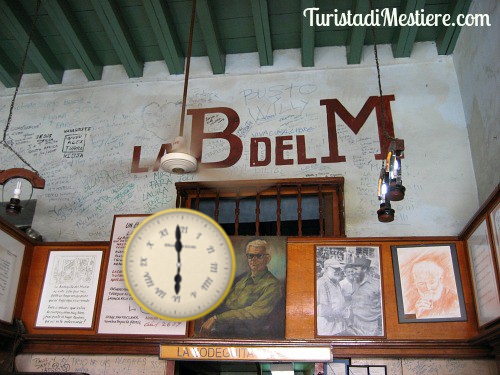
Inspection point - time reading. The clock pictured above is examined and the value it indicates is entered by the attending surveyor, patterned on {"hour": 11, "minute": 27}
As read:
{"hour": 5, "minute": 59}
